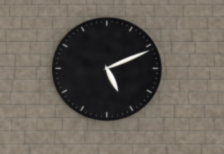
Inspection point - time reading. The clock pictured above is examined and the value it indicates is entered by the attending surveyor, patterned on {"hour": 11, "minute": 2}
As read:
{"hour": 5, "minute": 11}
